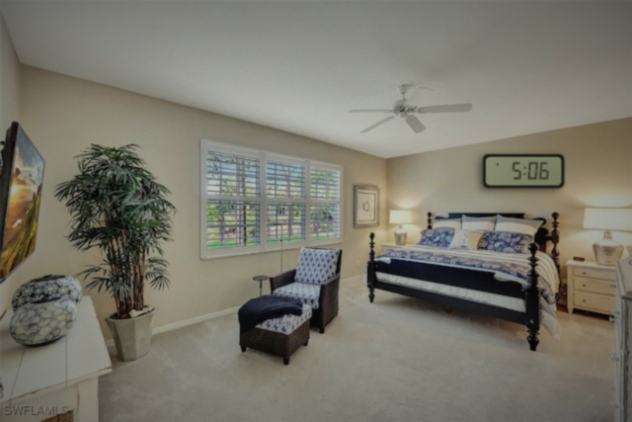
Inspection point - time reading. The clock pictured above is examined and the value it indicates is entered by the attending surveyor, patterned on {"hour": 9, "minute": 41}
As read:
{"hour": 5, "minute": 6}
